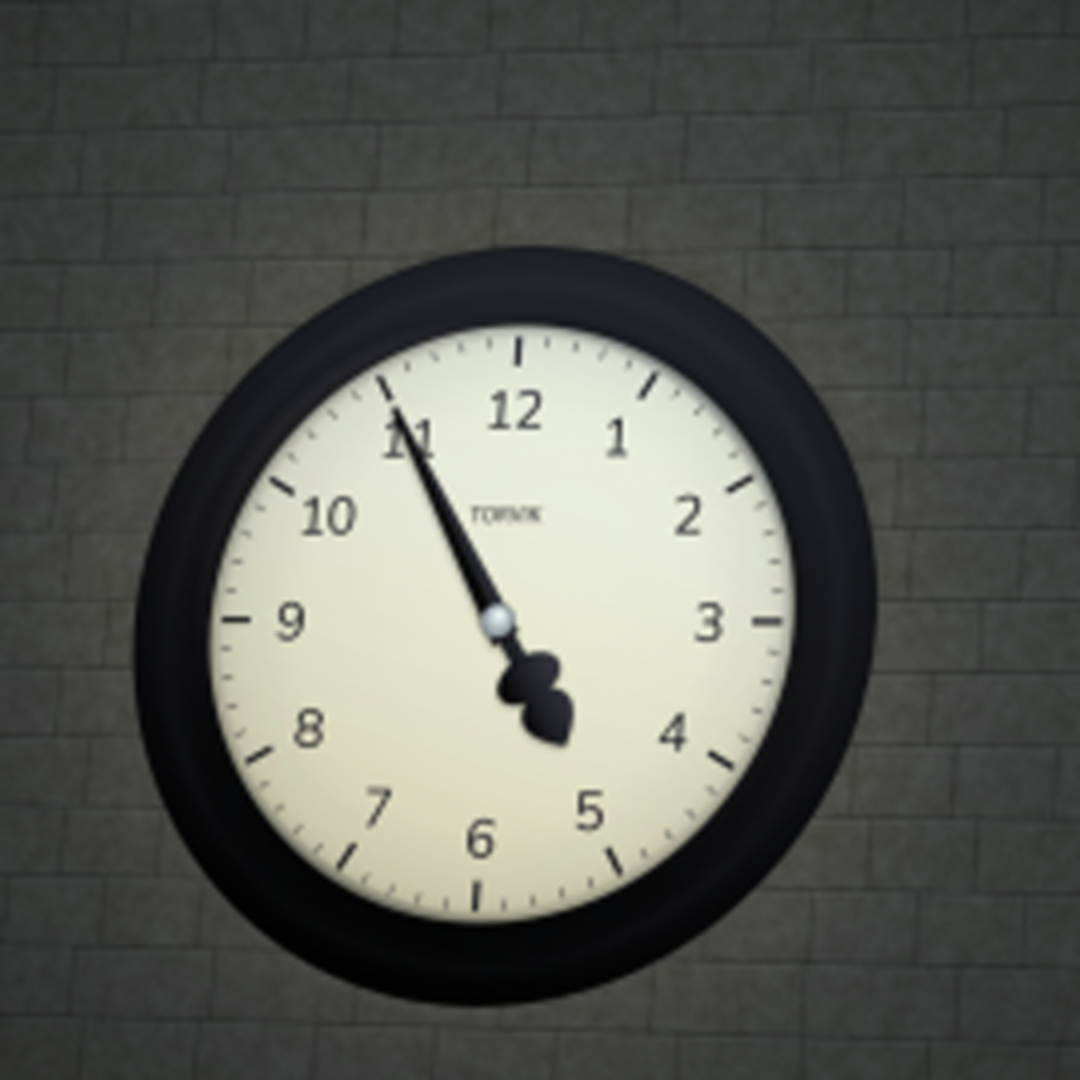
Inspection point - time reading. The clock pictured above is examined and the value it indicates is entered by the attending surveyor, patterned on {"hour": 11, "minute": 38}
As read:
{"hour": 4, "minute": 55}
